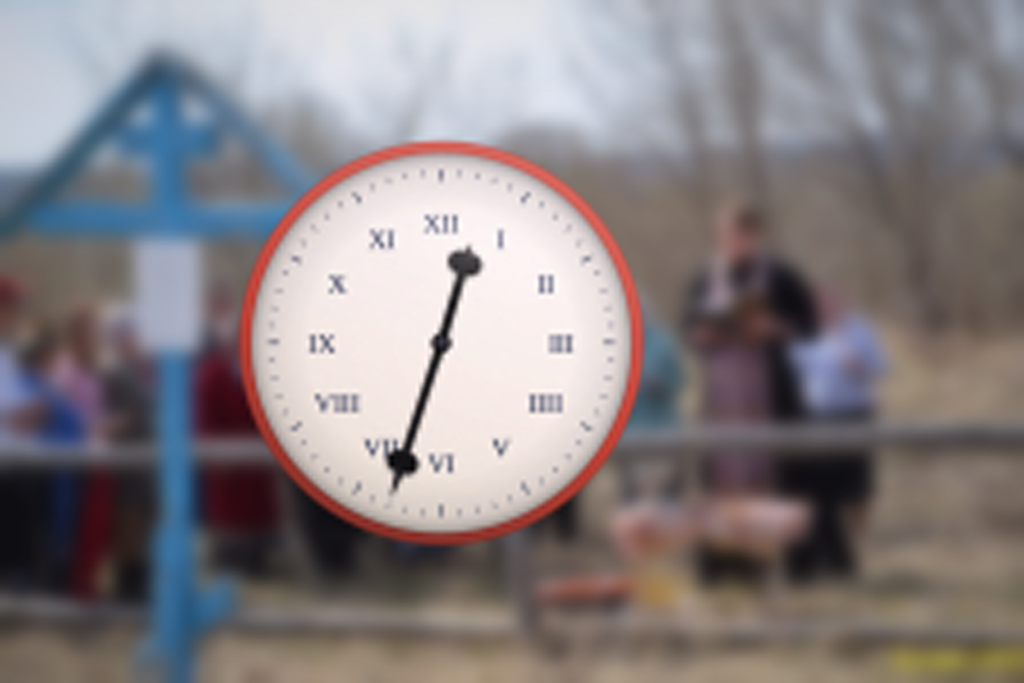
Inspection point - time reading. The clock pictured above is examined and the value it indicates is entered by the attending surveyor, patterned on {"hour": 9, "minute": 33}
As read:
{"hour": 12, "minute": 33}
